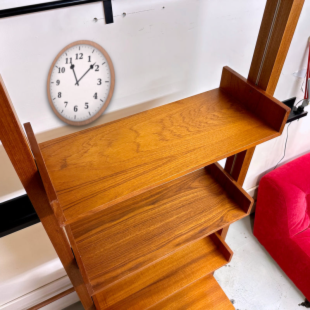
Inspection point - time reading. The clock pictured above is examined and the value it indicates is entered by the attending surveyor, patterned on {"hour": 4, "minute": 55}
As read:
{"hour": 11, "minute": 8}
